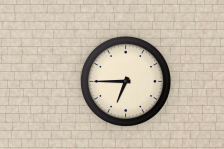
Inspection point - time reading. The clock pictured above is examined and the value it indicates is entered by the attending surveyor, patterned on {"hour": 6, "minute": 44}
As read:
{"hour": 6, "minute": 45}
